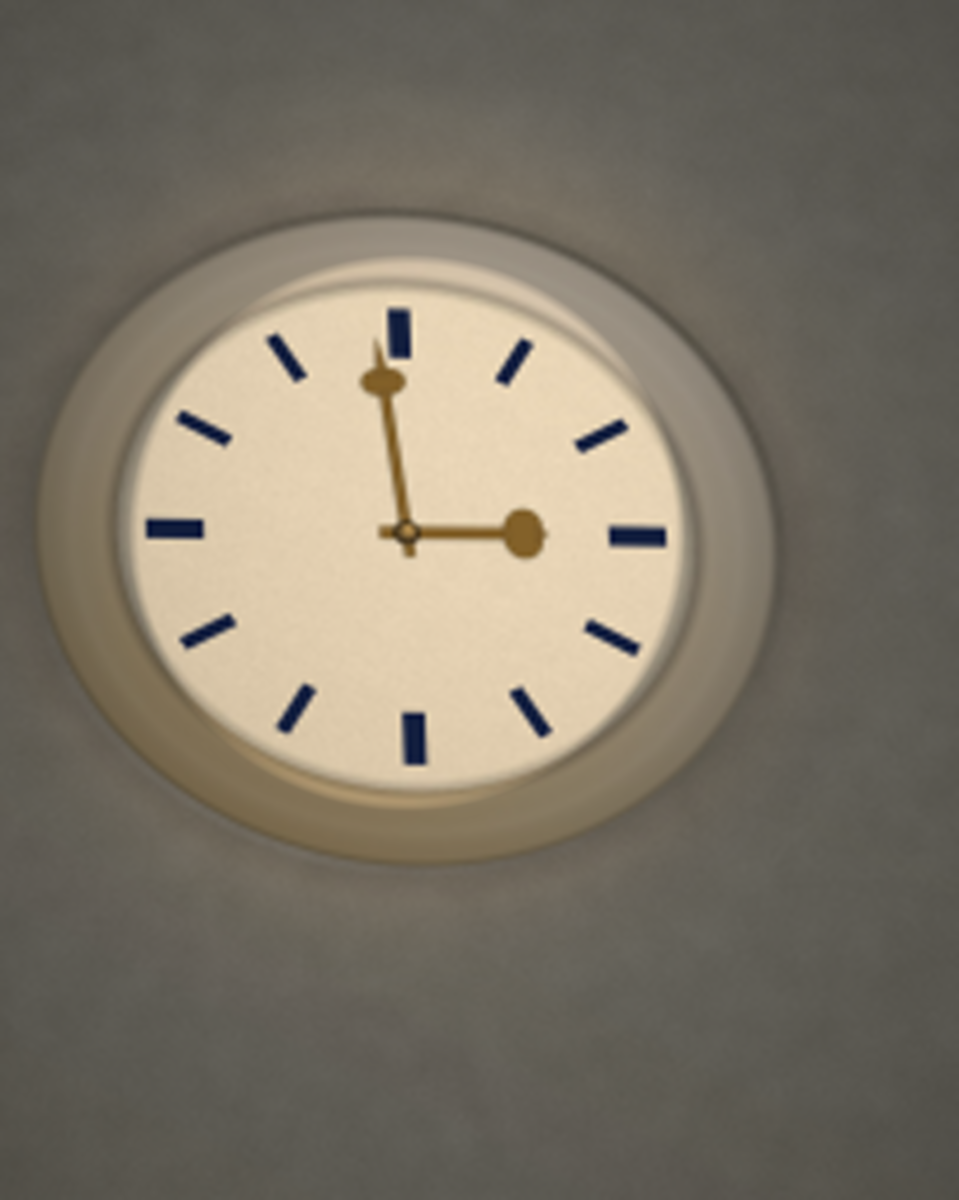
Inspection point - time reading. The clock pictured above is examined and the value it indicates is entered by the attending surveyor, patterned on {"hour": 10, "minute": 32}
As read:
{"hour": 2, "minute": 59}
